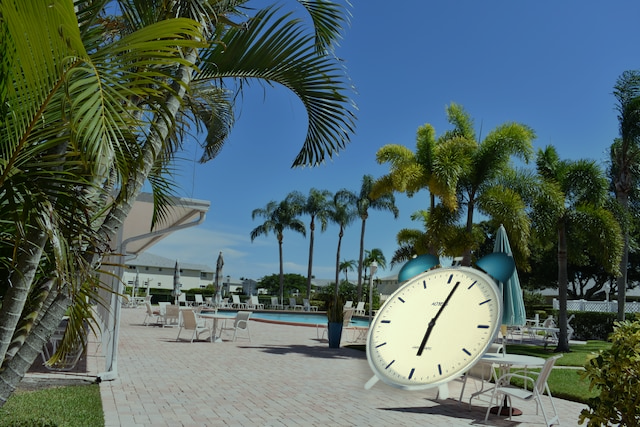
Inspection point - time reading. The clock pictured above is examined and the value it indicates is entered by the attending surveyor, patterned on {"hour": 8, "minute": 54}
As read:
{"hour": 6, "minute": 2}
